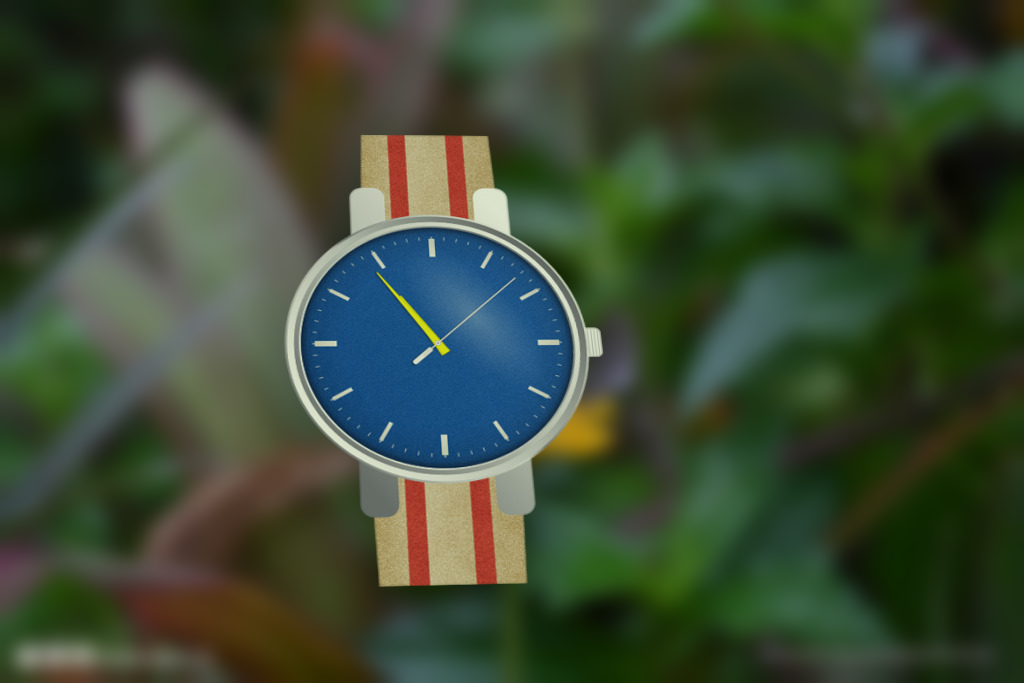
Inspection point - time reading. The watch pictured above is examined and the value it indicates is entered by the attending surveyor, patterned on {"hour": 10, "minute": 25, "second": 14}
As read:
{"hour": 10, "minute": 54, "second": 8}
